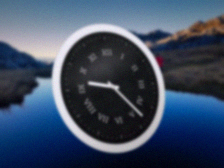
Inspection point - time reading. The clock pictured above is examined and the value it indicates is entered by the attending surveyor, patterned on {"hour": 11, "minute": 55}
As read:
{"hour": 9, "minute": 23}
